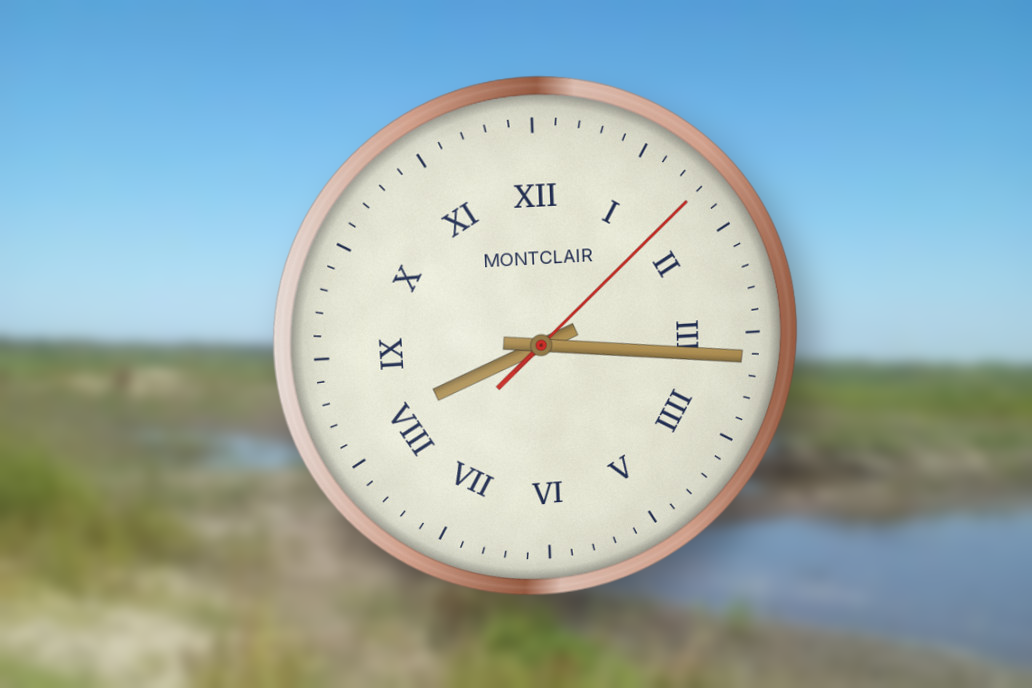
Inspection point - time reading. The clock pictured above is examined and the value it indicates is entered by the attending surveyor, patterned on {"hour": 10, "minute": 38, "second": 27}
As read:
{"hour": 8, "minute": 16, "second": 8}
